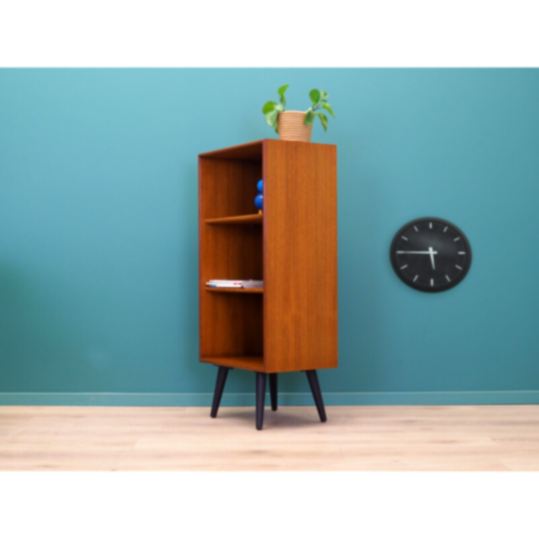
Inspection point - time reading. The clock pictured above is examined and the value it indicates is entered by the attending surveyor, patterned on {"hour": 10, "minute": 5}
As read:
{"hour": 5, "minute": 45}
